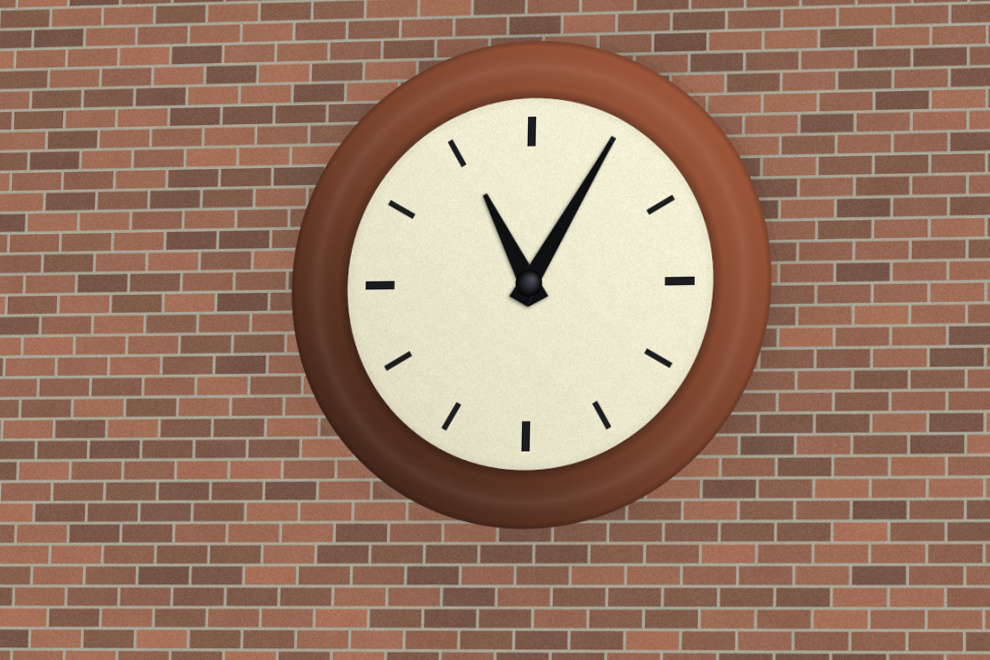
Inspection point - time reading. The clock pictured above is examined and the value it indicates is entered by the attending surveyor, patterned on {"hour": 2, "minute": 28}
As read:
{"hour": 11, "minute": 5}
